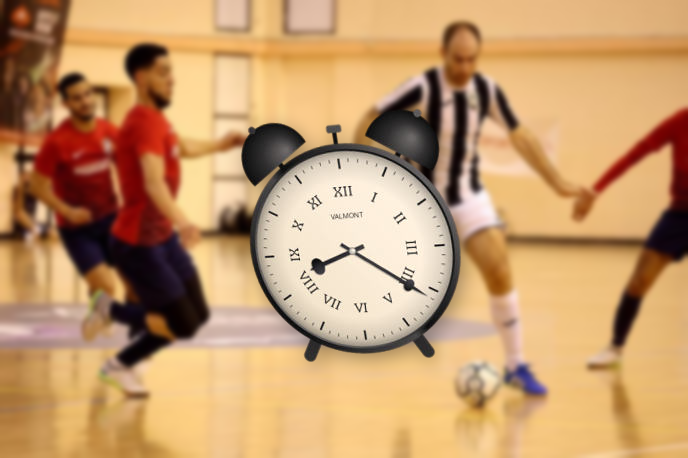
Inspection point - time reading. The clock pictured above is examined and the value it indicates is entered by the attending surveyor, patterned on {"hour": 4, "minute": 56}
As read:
{"hour": 8, "minute": 21}
